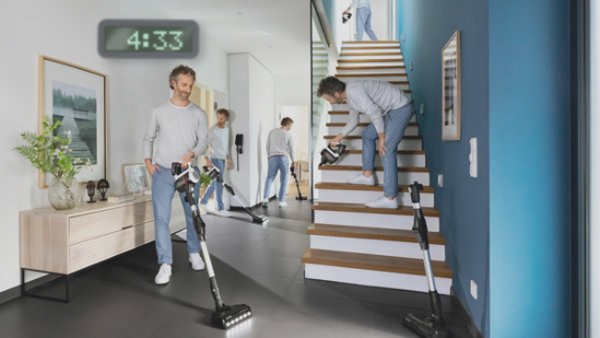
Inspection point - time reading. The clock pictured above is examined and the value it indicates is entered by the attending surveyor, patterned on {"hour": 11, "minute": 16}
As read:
{"hour": 4, "minute": 33}
